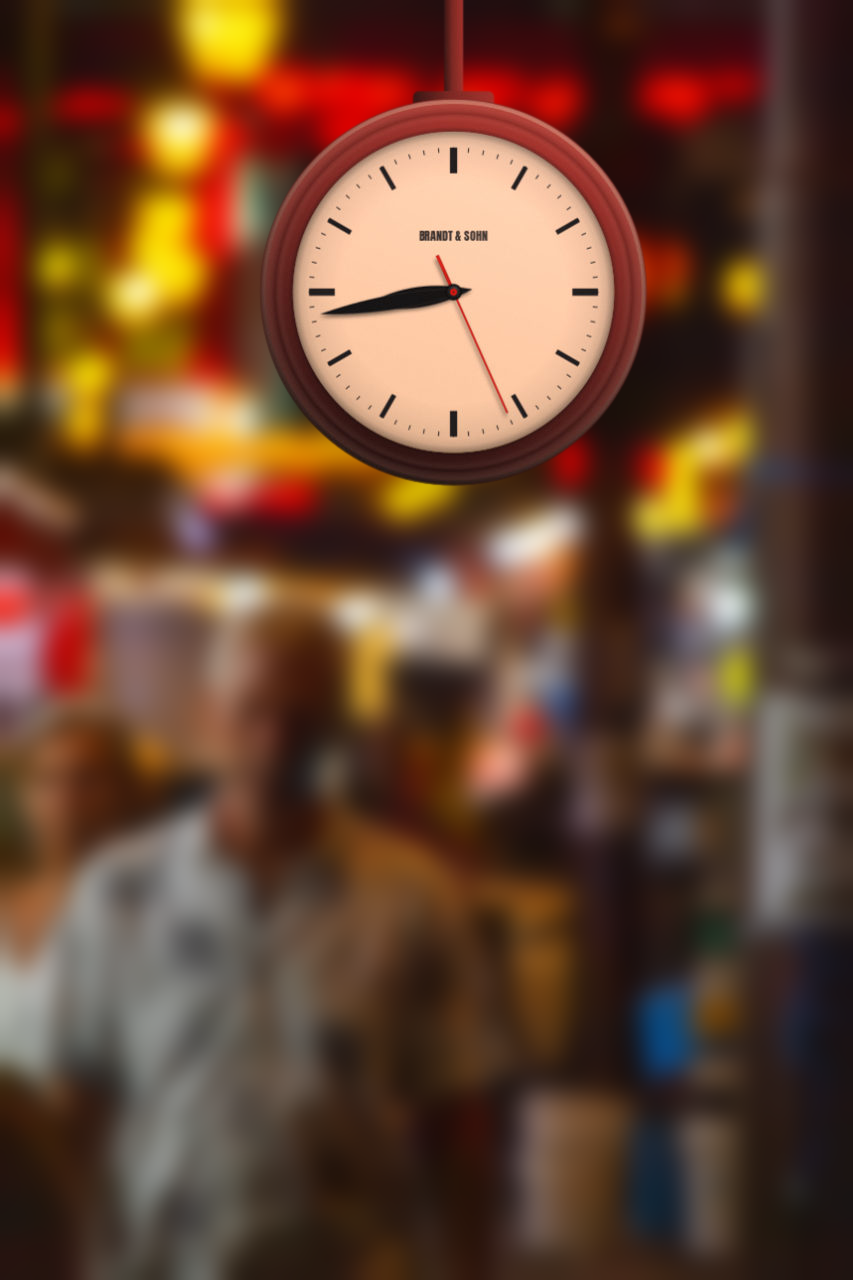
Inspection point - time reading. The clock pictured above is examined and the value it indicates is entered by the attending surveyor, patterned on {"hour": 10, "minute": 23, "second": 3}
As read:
{"hour": 8, "minute": 43, "second": 26}
